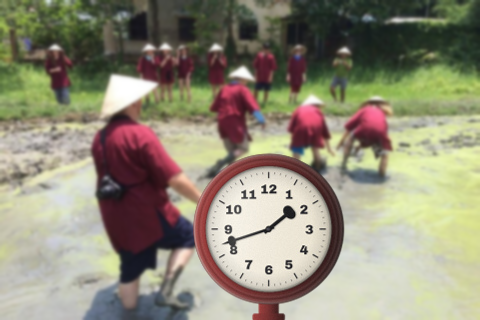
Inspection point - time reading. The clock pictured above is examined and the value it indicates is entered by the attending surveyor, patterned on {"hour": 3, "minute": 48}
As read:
{"hour": 1, "minute": 42}
